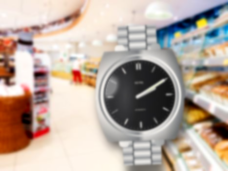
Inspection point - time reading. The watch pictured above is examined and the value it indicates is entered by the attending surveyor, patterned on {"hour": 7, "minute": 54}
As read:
{"hour": 2, "minute": 10}
